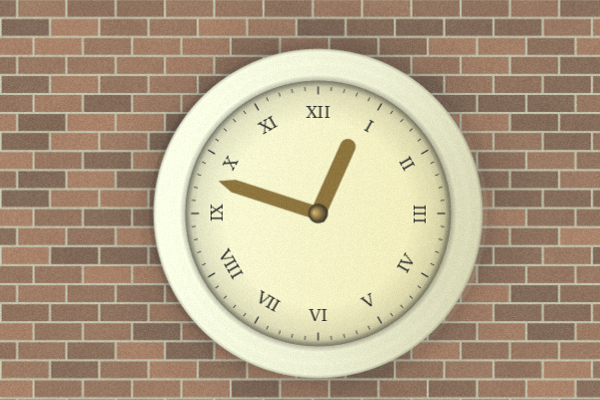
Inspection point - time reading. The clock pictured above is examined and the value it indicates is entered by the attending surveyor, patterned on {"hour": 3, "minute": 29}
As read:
{"hour": 12, "minute": 48}
